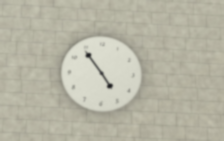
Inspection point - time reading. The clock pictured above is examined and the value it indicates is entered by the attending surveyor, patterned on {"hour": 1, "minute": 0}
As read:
{"hour": 4, "minute": 54}
